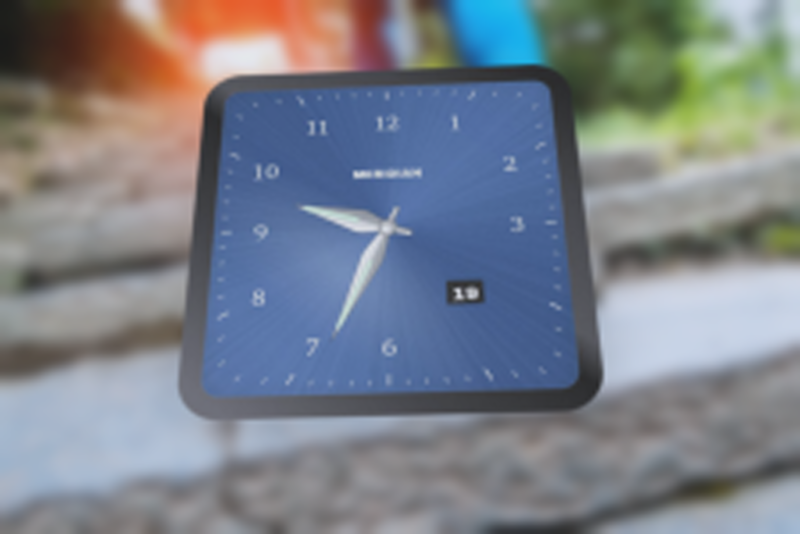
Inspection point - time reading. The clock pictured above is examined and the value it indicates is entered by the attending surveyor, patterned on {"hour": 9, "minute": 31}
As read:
{"hour": 9, "minute": 34}
